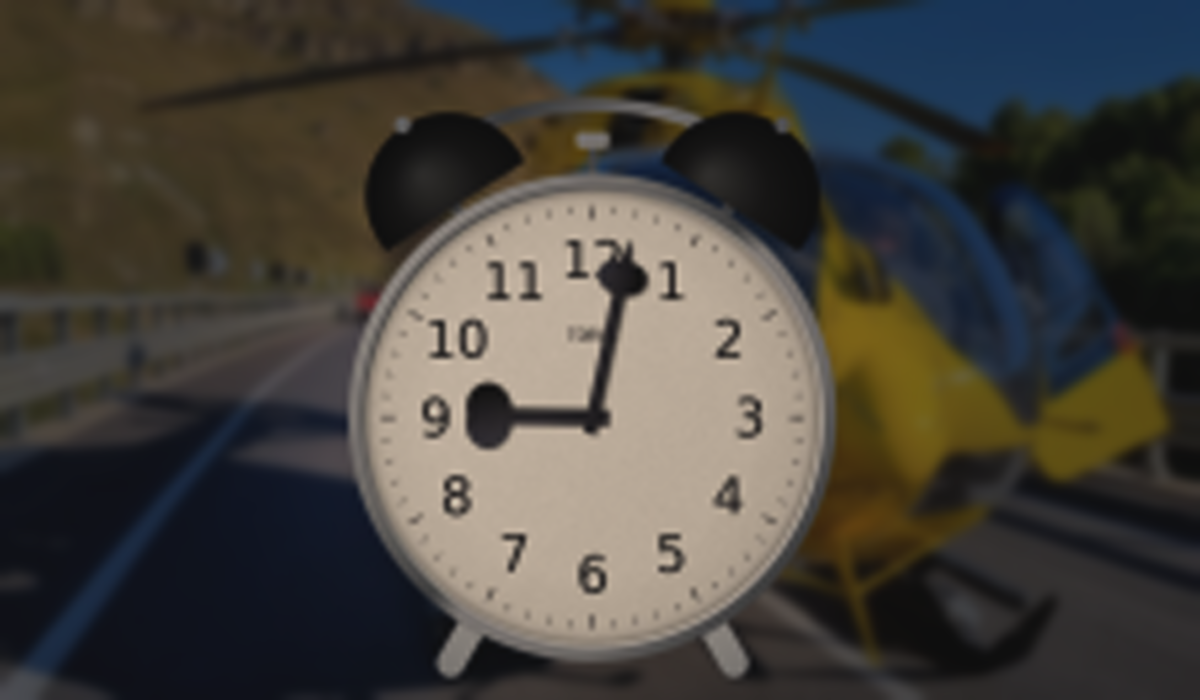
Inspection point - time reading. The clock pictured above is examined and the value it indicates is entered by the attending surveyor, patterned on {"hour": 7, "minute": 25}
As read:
{"hour": 9, "minute": 2}
